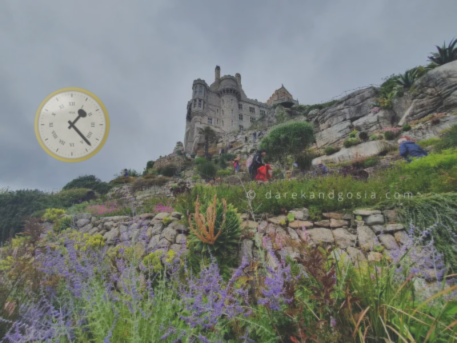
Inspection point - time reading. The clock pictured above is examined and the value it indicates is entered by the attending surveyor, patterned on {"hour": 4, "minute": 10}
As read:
{"hour": 1, "minute": 23}
